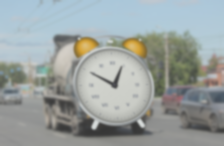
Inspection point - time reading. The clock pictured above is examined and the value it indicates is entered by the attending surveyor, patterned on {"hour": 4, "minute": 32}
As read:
{"hour": 12, "minute": 50}
